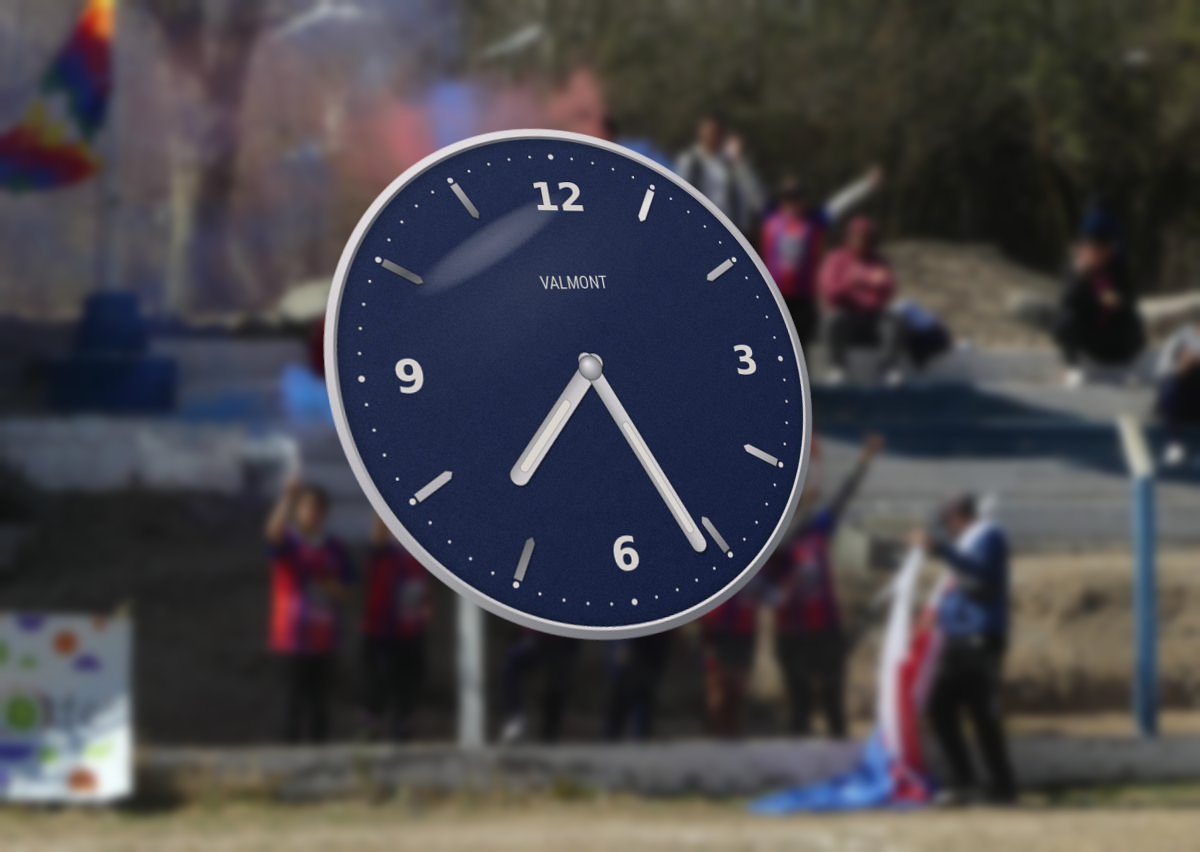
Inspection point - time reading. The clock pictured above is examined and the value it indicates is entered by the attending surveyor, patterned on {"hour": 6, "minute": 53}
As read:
{"hour": 7, "minute": 26}
